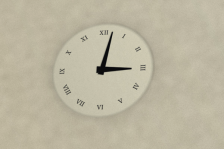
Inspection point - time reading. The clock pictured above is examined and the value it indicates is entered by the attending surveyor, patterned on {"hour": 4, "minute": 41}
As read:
{"hour": 3, "minute": 2}
